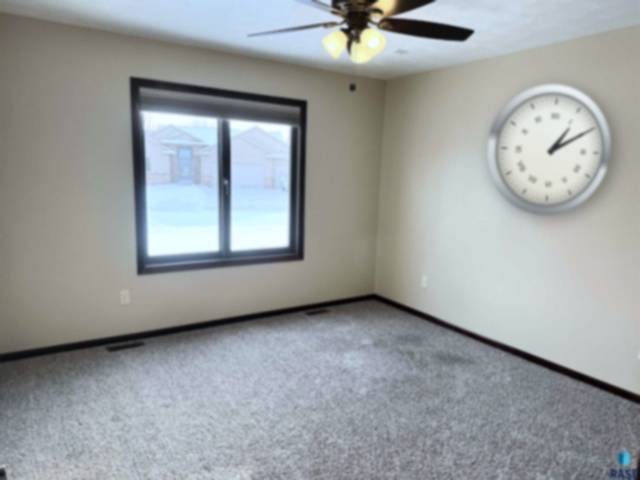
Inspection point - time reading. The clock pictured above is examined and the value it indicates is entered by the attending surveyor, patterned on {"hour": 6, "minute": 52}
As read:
{"hour": 1, "minute": 10}
